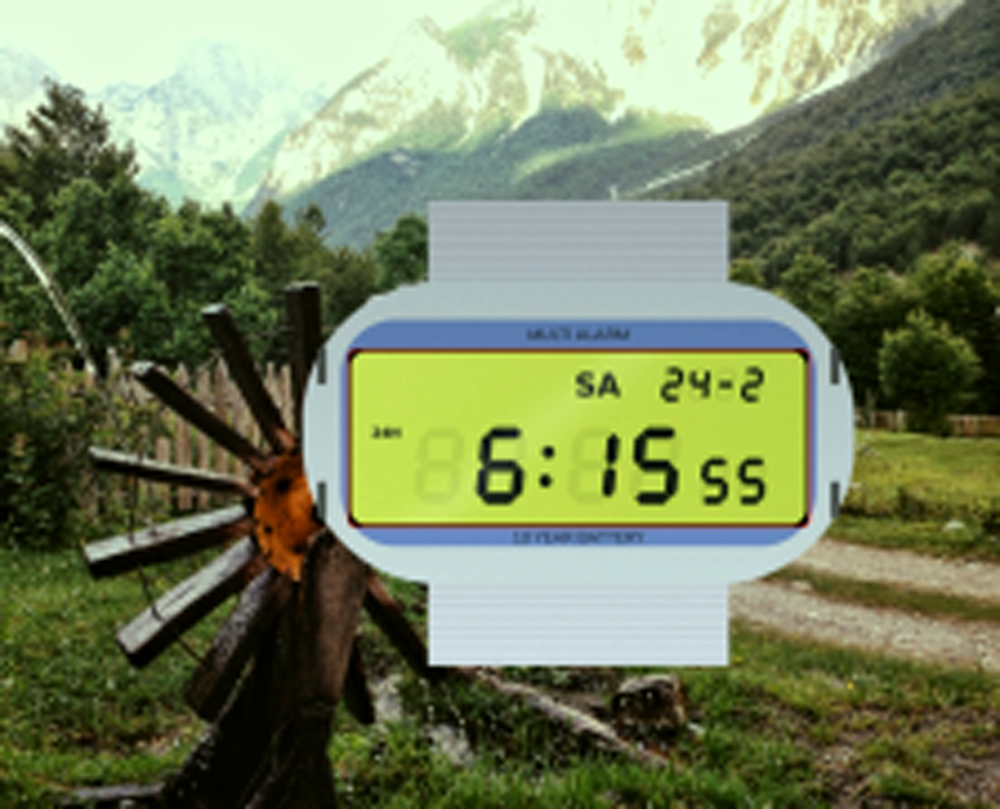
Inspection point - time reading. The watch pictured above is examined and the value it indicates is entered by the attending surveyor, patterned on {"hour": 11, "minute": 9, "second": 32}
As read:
{"hour": 6, "minute": 15, "second": 55}
